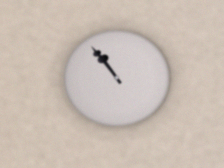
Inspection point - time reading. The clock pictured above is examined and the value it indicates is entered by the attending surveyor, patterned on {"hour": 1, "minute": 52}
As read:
{"hour": 10, "minute": 54}
